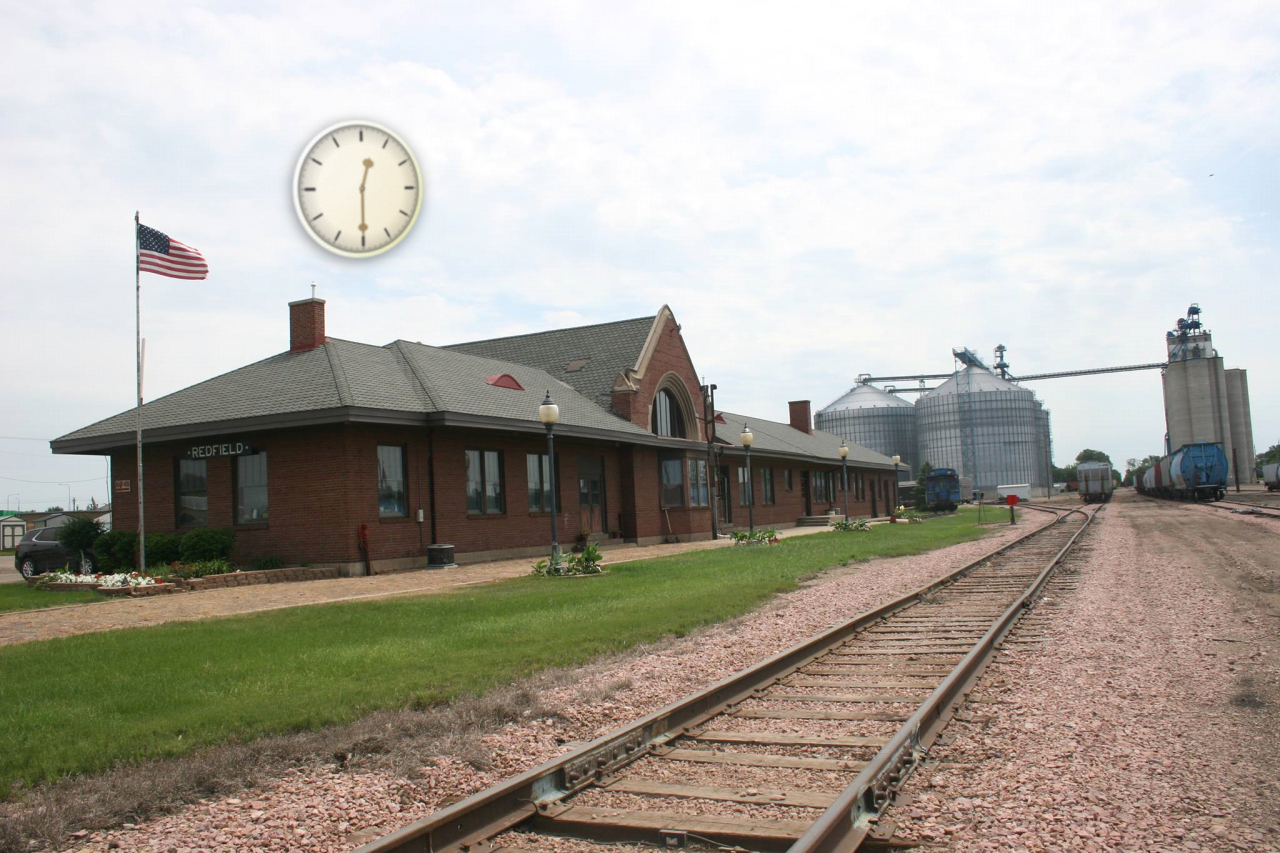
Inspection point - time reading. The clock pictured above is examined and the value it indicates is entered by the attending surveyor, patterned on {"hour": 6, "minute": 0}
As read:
{"hour": 12, "minute": 30}
